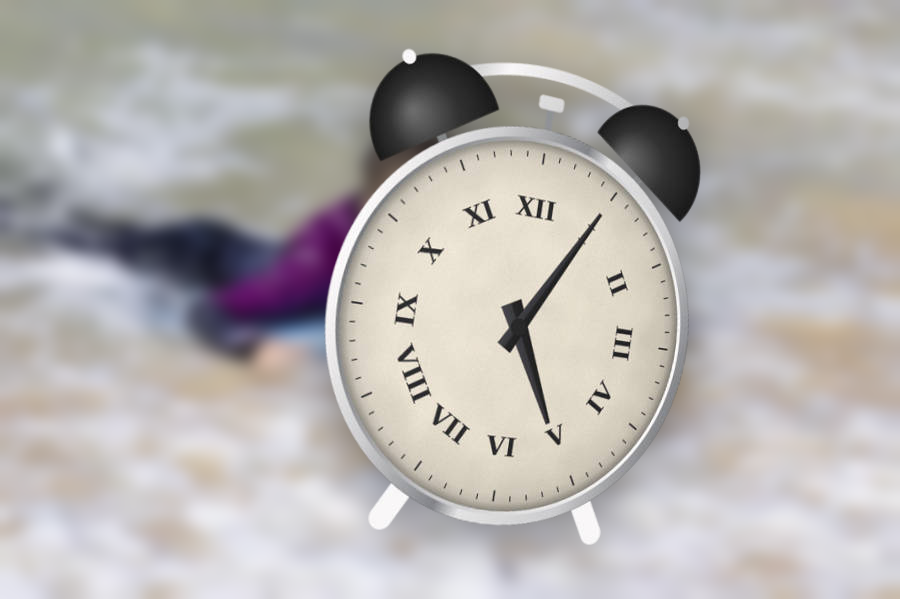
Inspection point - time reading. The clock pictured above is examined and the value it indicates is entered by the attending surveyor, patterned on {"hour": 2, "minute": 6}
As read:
{"hour": 5, "minute": 5}
